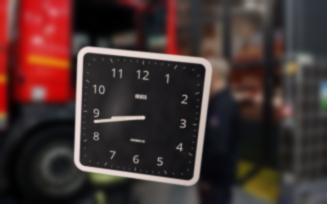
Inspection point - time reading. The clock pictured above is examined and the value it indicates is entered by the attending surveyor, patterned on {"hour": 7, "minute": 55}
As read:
{"hour": 8, "minute": 43}
